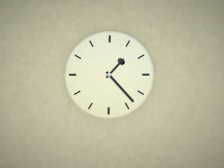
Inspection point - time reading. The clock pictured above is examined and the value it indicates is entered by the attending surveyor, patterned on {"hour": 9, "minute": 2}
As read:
{"hour": 1, "minute": 23}
